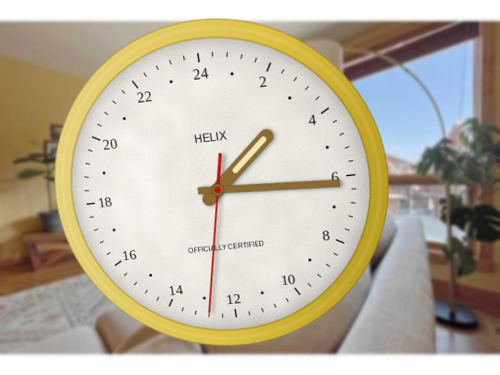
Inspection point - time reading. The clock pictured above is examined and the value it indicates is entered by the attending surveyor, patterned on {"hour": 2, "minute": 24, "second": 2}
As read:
{"hour": 3, "minute": 15, "second": 32}
